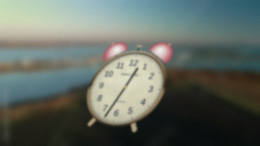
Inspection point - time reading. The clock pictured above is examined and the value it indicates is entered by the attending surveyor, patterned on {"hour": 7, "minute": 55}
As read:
{"hour": 12, "minute": 33}
